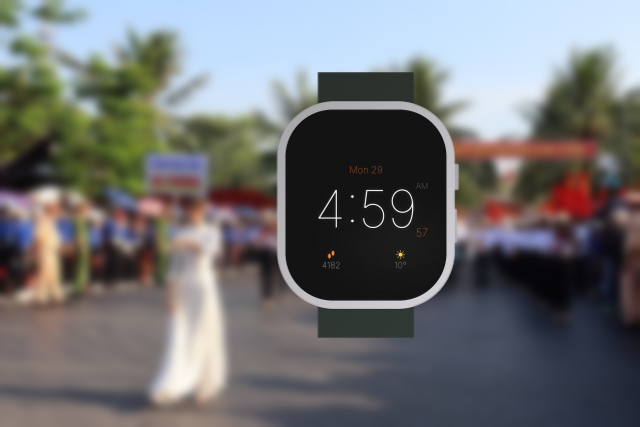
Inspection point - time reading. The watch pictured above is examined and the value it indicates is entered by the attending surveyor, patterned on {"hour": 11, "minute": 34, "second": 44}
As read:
{"hour": 4, "minute": 59, "second": 57}
